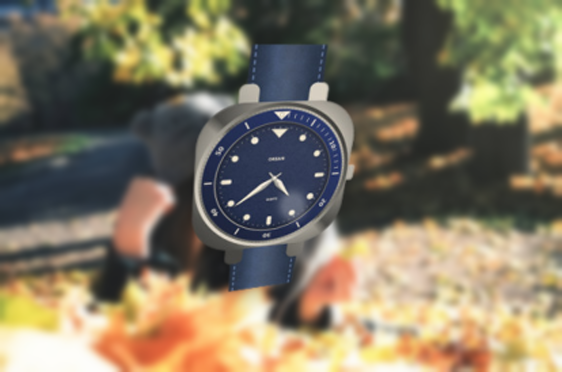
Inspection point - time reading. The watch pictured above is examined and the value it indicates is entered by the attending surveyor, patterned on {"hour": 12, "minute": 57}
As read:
{"hour": 4, "minute": 39}
